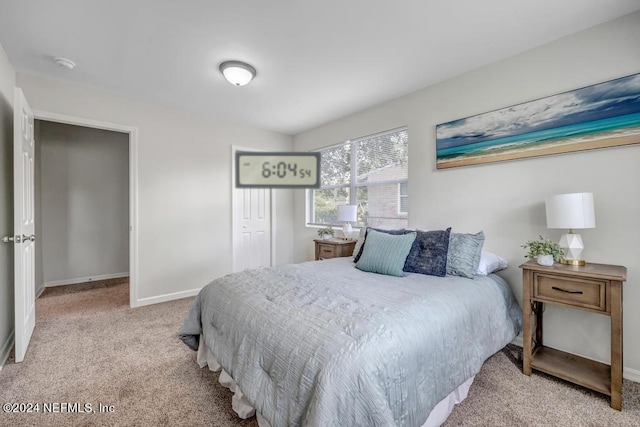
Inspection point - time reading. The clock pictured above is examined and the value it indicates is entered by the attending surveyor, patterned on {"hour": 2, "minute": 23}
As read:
{"hour": 6, "minute": 4}
